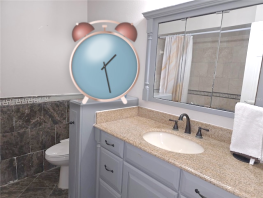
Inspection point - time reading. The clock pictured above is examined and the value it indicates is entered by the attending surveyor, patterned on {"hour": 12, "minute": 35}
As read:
{"hour": 1, "minute": 28}
